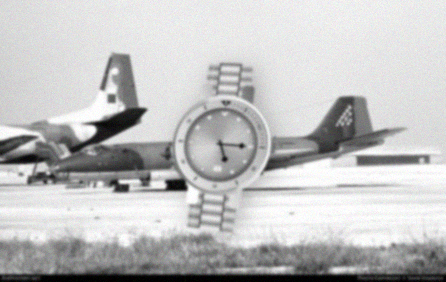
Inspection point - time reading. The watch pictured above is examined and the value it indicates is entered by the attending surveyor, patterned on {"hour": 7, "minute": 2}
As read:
{"hour": 5, "minute": 15}
